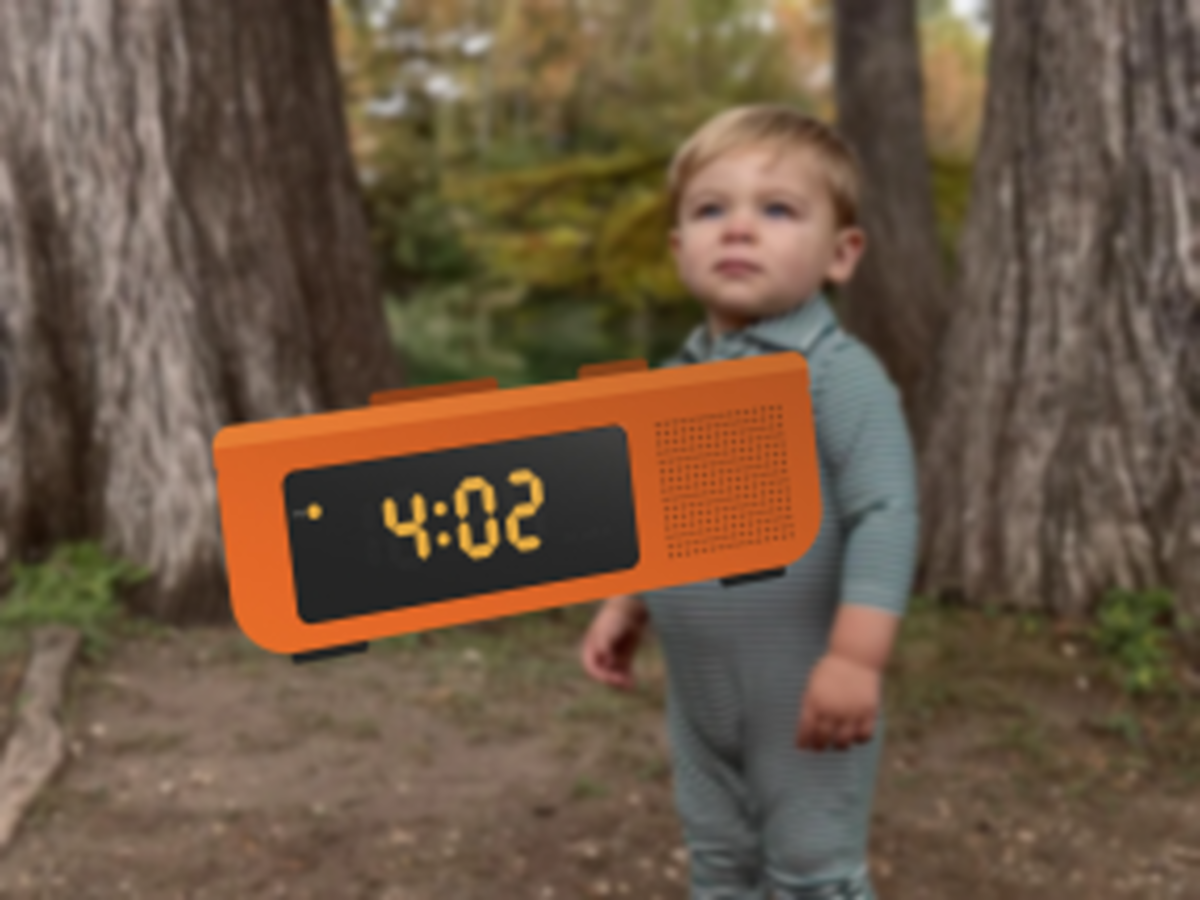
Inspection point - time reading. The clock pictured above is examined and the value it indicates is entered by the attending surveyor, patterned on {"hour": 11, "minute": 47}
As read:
{"hour": 4, "minute": 2}
